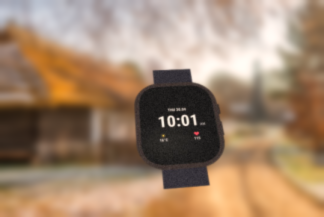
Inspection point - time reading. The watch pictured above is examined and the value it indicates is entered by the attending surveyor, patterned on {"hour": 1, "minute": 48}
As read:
{"hour": 10, "minute": 1}
